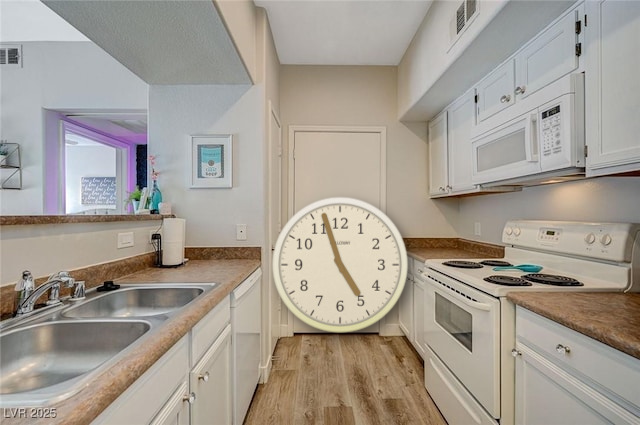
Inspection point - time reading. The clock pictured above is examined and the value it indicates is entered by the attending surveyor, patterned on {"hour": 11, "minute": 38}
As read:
{"hour": 4, "minute": 57}
